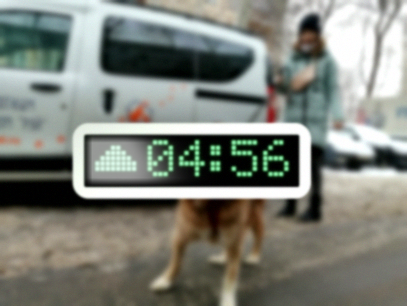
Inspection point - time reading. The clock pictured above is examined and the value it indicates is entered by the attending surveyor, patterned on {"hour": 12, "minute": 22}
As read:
{"hour": 4, "minute": 56}
